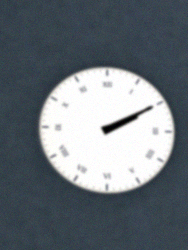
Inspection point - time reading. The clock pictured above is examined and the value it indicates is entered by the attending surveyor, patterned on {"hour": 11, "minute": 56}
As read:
{"hour": 2, "minute": 10}
